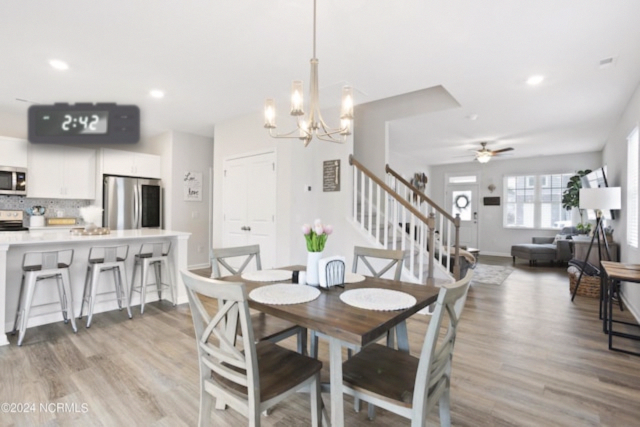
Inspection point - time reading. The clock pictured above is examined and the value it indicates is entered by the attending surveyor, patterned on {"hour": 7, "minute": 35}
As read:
{"hour": 2, "minute": 42}
